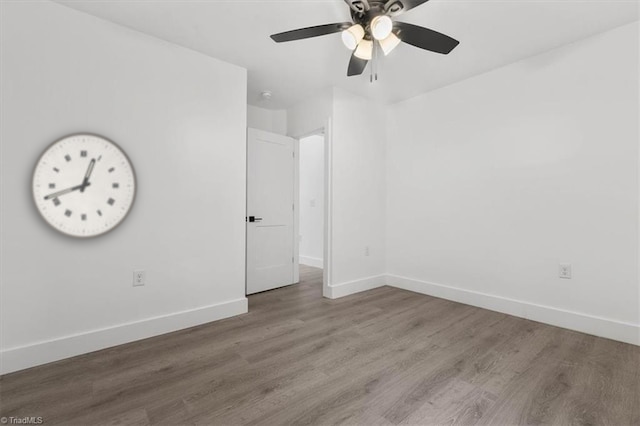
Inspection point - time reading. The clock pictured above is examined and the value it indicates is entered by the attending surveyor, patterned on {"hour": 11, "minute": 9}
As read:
{"hour": 12, "minute": 42}
